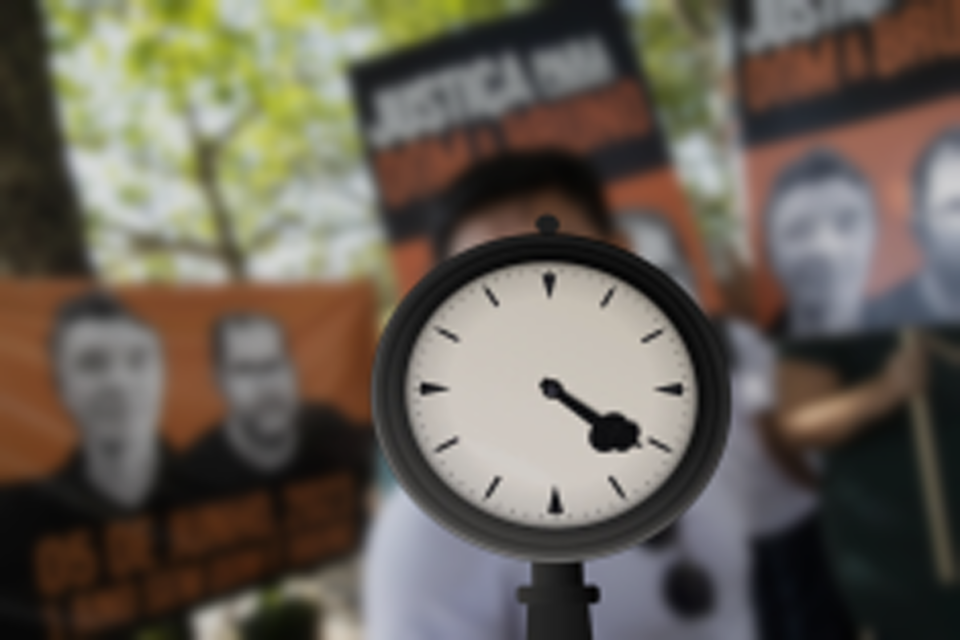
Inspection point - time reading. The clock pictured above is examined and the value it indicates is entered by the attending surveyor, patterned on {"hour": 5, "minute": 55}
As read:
{"hour": 4, "minute": 21}
